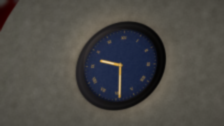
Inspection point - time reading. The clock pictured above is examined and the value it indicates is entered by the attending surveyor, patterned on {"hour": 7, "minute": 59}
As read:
{"hour": 9, "minute": 29}
